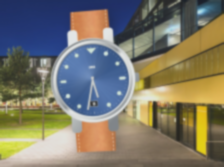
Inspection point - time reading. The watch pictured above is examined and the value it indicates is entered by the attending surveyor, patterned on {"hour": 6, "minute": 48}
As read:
{"hour": 5, "minute": 32}
